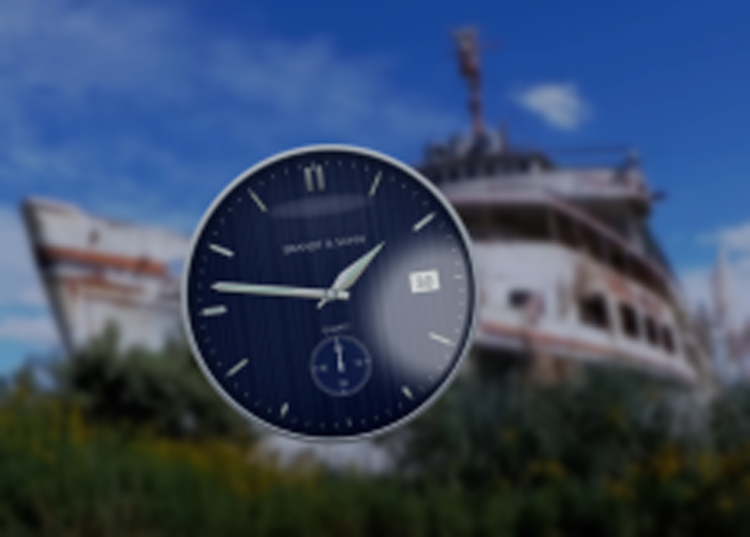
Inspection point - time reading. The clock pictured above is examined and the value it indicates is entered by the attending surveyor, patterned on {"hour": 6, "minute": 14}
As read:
{"hour": 1, "minute": 47}
